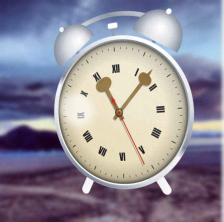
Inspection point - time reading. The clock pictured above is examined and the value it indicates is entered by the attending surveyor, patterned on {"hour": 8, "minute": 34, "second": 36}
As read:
{"hour": 11, "minute": 7, "second": 26}
